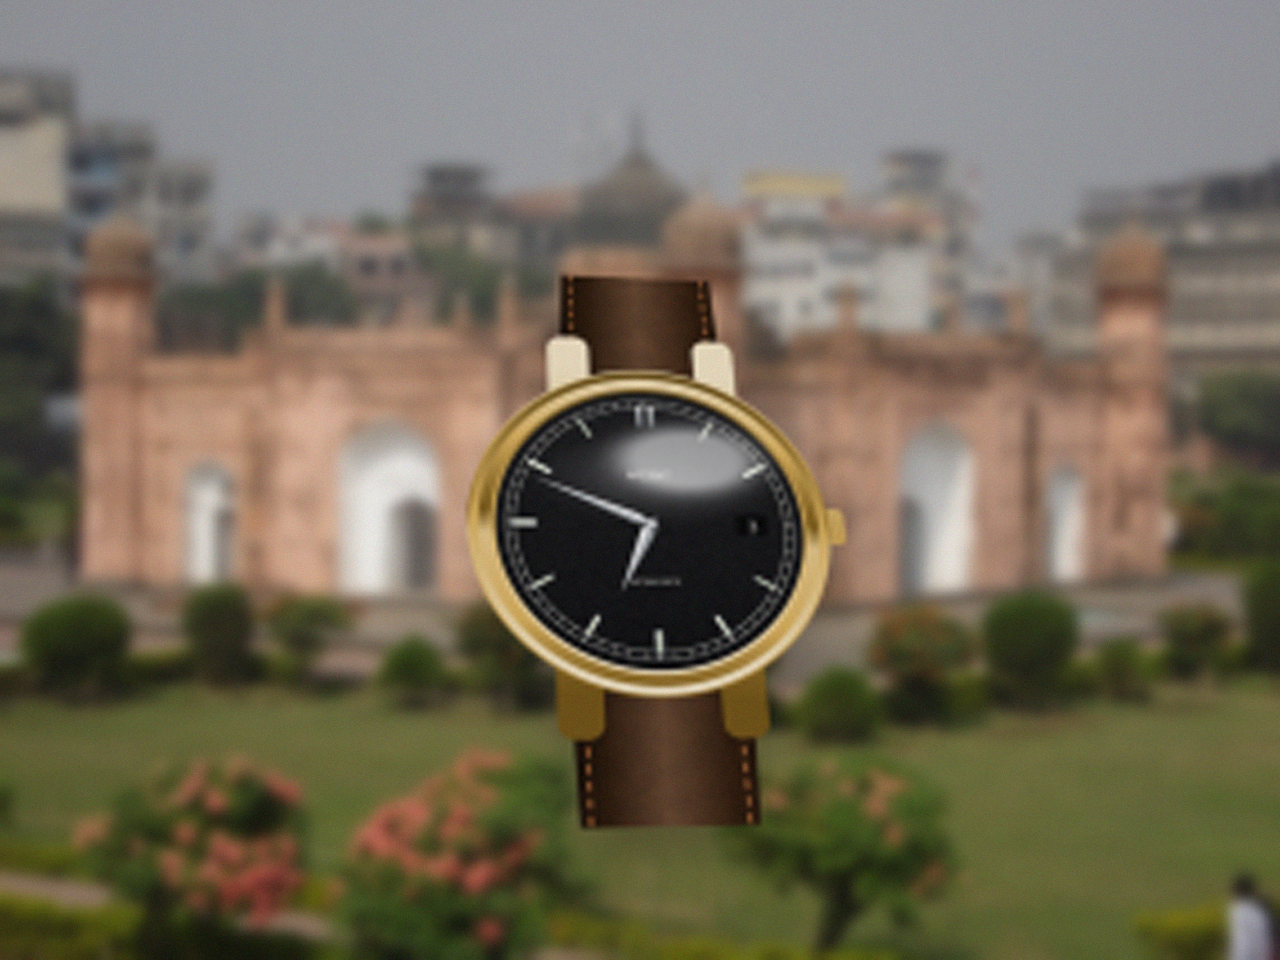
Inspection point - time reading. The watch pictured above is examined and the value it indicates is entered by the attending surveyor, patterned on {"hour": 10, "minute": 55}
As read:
{"hour": 6, "minute": 49}
